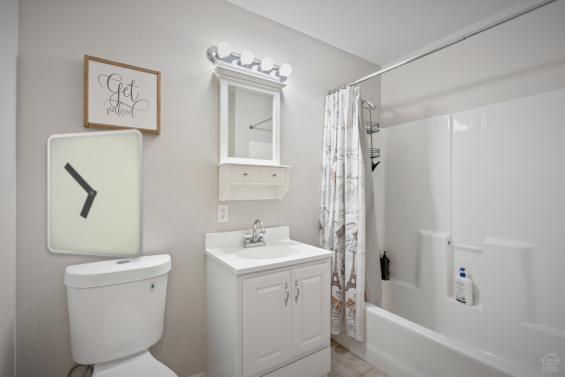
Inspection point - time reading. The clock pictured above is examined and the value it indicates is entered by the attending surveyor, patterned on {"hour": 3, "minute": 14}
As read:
{"hour": 6, "minute": 52}
